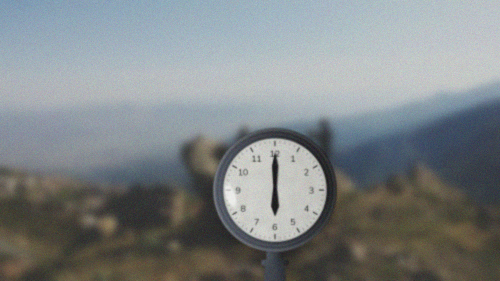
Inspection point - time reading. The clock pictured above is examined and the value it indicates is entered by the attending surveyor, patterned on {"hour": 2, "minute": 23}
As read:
{"hour": 6, "minute": 0}
